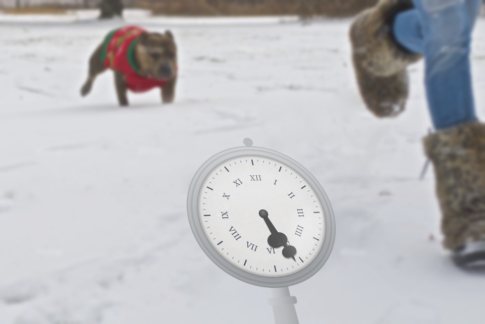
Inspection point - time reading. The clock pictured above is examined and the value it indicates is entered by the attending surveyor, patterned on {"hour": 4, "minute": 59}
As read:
{"hour": 5, "minute": 26}
